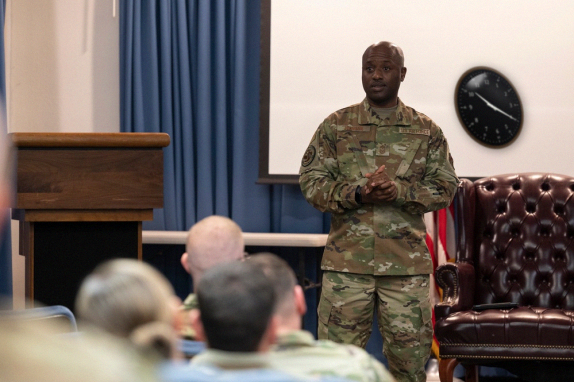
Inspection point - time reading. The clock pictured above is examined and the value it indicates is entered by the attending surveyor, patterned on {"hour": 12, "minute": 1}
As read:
{"hour": 10, "minute": 20}
